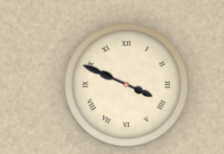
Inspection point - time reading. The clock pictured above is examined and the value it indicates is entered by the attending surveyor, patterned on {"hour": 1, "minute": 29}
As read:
{"hour": 3, "minute": 49}
